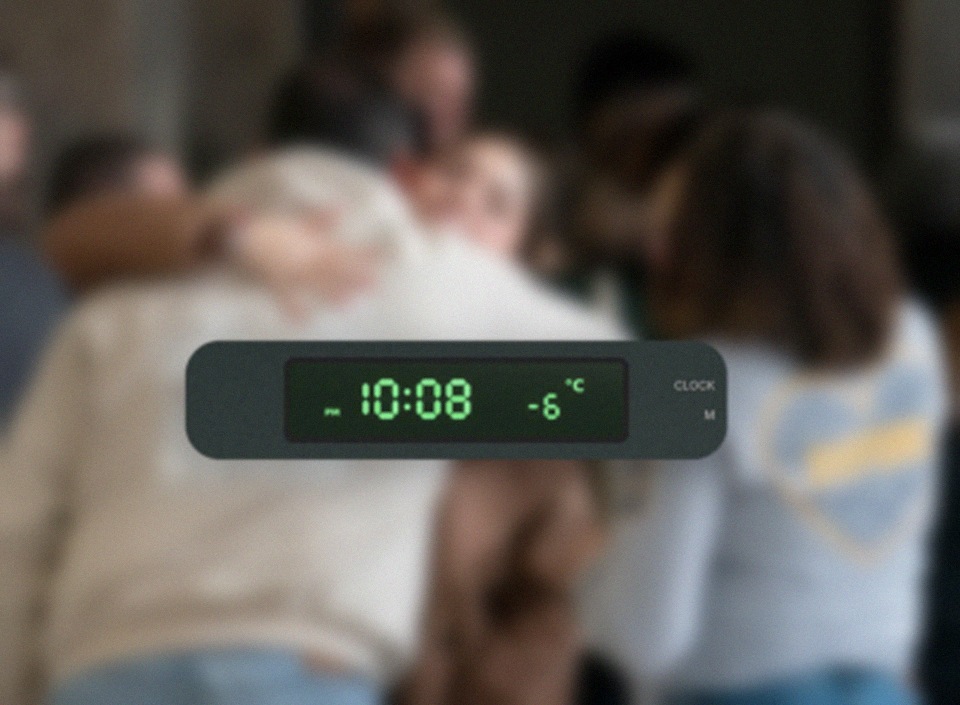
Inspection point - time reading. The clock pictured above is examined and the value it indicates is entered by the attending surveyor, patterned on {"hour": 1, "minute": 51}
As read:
{"hour": 10, "minute": 8}
